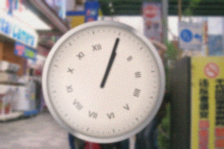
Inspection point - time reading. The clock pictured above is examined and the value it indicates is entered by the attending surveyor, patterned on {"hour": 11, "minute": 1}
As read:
{"hour": 1, "minute": 5}
